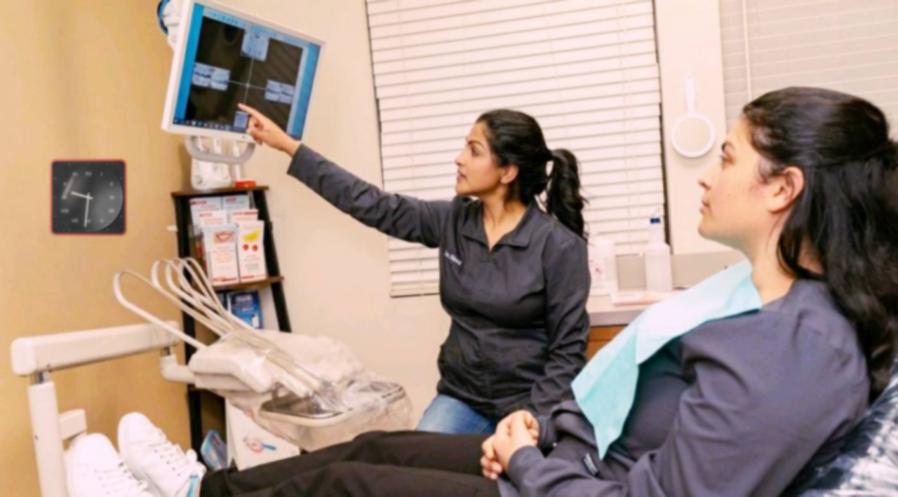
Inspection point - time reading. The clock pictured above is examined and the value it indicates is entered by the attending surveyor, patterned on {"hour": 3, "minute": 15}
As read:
{"hour": 9, "minute": 31}
